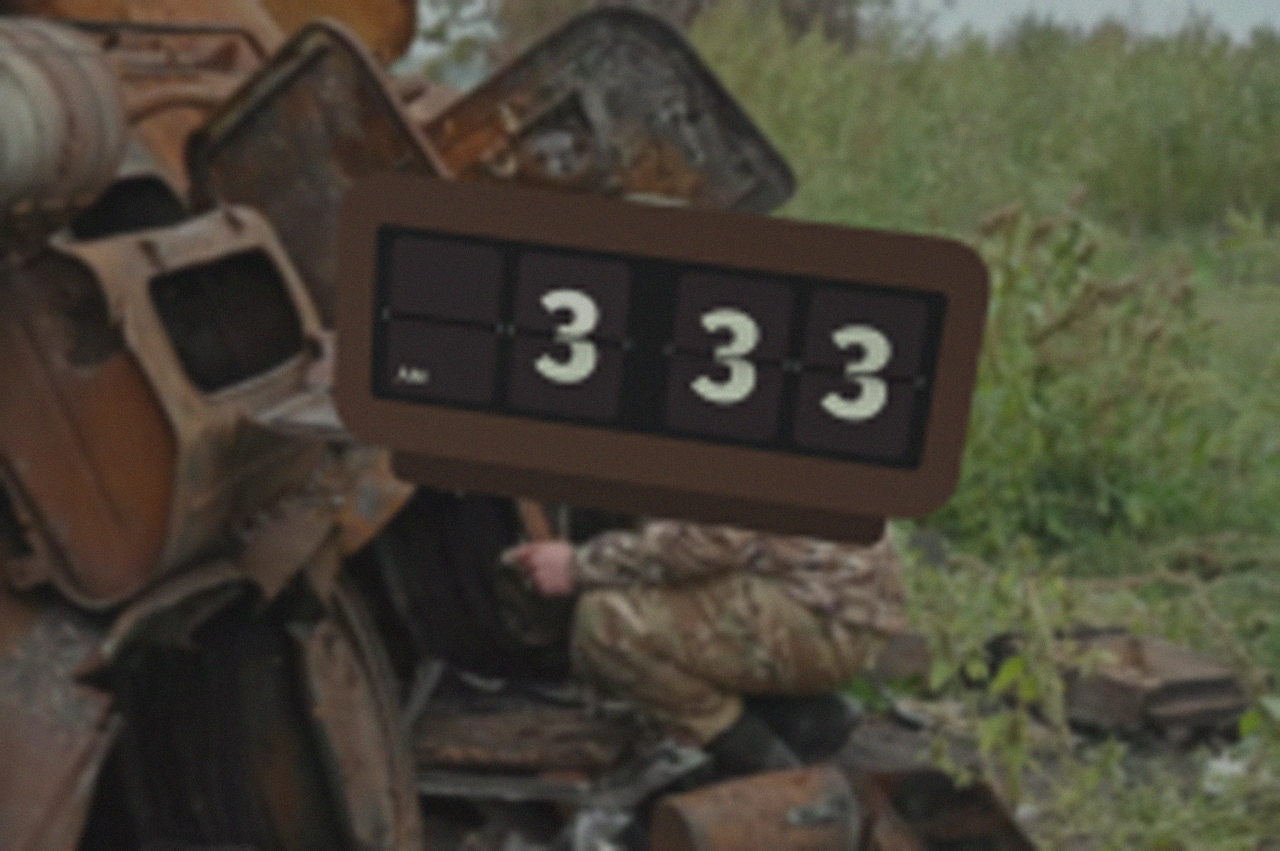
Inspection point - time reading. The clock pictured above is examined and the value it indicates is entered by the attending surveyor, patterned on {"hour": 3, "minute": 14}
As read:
{"hour": 3, "minute": 33}
